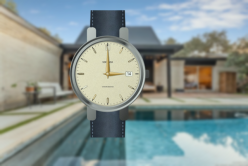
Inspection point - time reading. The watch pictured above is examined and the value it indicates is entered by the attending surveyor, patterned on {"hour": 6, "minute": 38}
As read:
{"hour": 3, "minute": 0}
